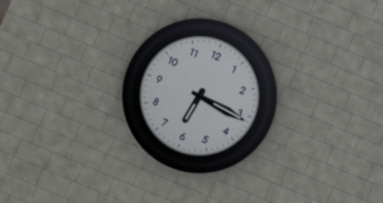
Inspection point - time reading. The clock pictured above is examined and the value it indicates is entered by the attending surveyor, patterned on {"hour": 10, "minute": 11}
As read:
{"hour": 6, "minute": 16}
